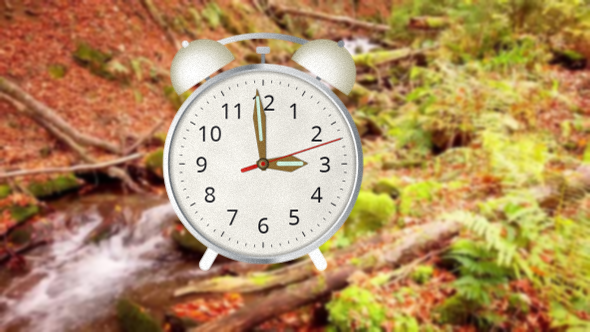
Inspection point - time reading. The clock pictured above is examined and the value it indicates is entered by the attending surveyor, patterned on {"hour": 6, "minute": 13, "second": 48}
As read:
{"hour": 2, "minute": 59, "second": 12}
